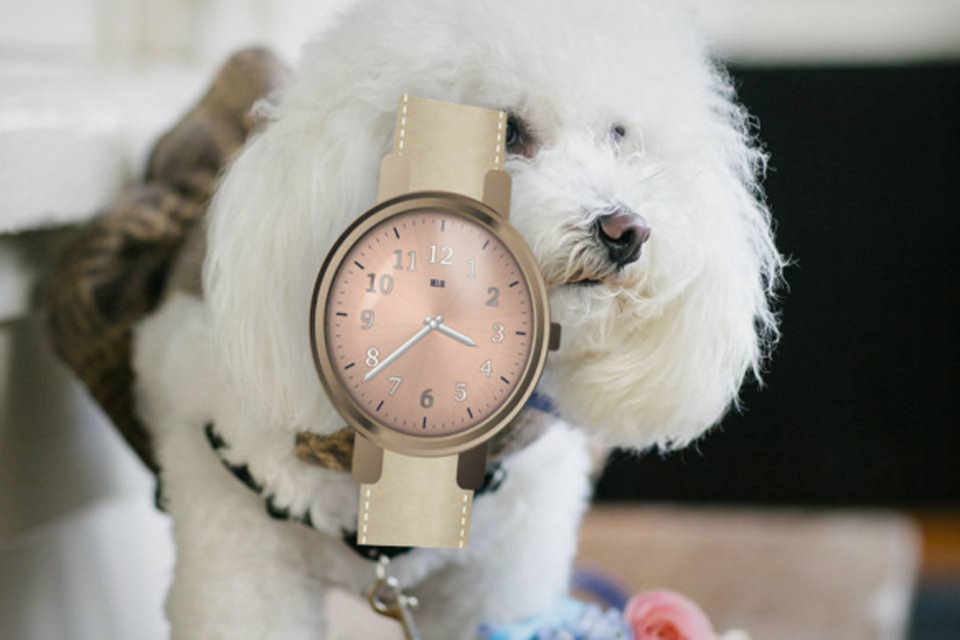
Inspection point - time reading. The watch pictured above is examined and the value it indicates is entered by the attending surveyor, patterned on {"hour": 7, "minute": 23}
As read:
{"hour": 3, "minute": 38}
